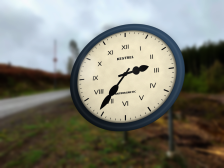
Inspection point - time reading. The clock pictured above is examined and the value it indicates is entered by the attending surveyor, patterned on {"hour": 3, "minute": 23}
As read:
{"hour": 2, "minute": 36}
